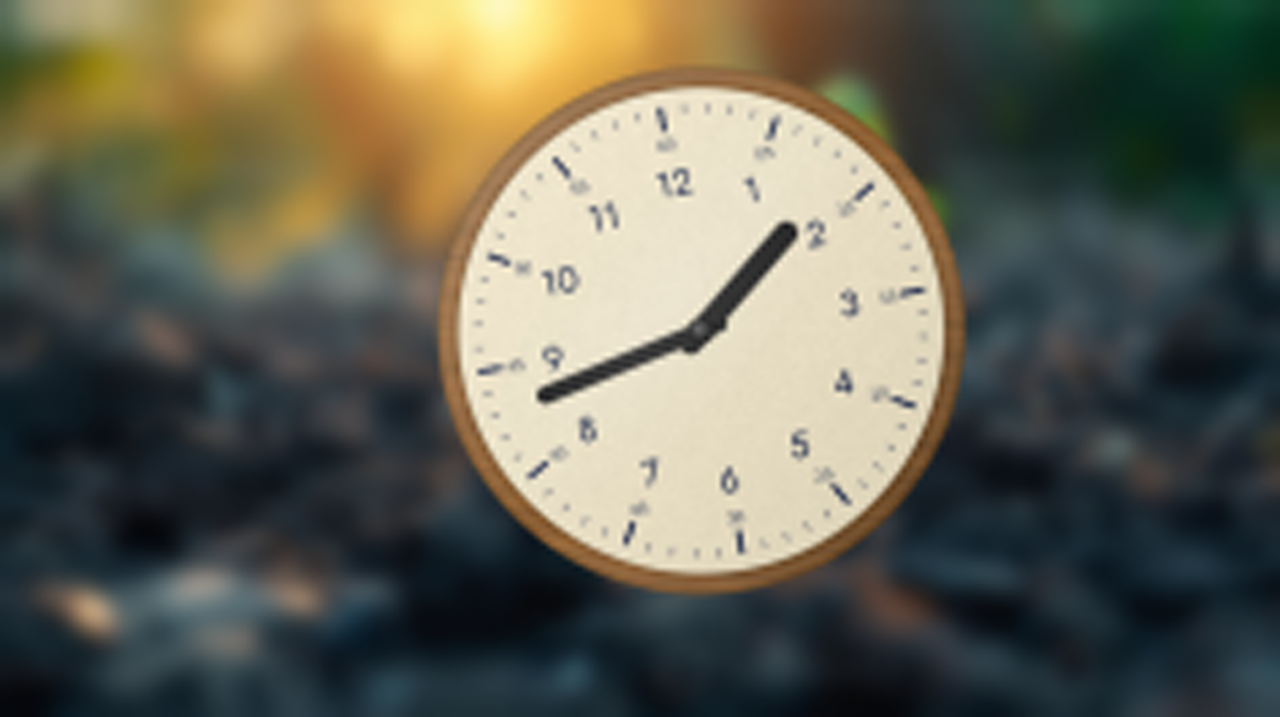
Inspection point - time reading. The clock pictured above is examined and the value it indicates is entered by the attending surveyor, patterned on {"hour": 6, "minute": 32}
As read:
{"hour": 1, "minute": 43}
